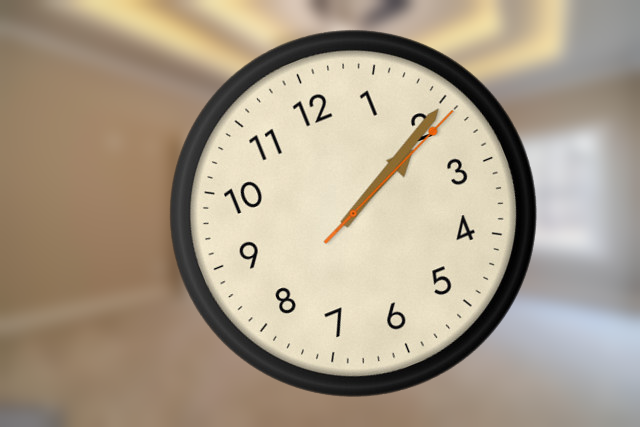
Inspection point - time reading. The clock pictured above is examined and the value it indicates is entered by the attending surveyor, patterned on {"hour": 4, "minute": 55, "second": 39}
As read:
{"hour": 2, "minute": 10, "second": 11}
